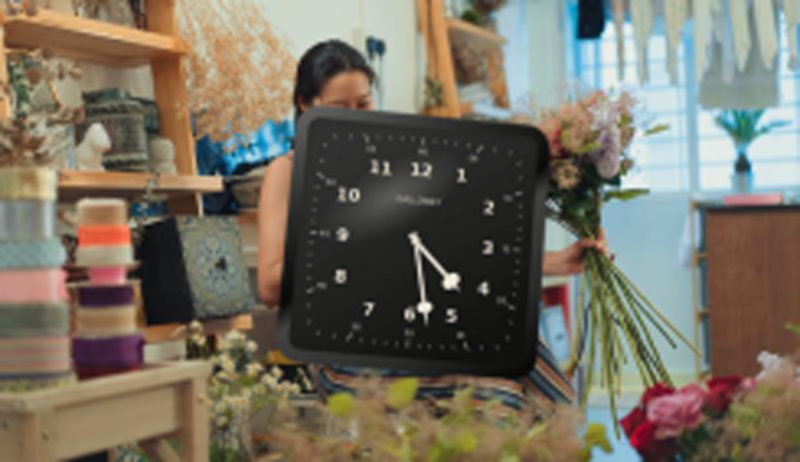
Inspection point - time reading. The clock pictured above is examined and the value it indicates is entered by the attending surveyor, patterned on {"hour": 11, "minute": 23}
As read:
{"hour": 4, "minute": 28}
